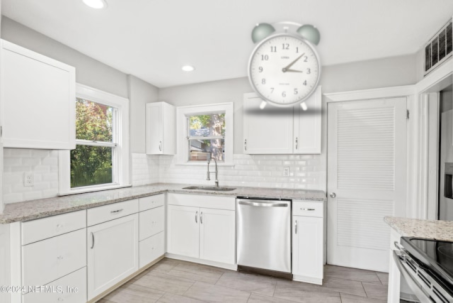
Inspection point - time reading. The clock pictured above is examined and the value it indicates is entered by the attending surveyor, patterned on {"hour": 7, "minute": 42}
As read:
{"hour": 3, "minute": 8}
